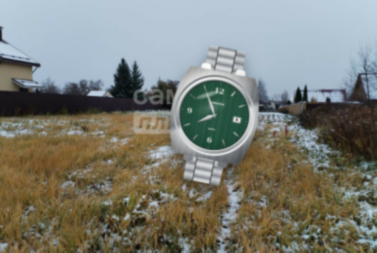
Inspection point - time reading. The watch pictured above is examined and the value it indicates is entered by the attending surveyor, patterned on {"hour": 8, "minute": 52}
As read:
{"hour": 7, "minute": 55}
